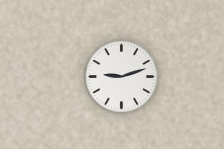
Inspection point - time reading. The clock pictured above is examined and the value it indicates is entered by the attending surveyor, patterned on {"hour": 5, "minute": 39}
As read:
{"hour": 9, "minute": 12}
